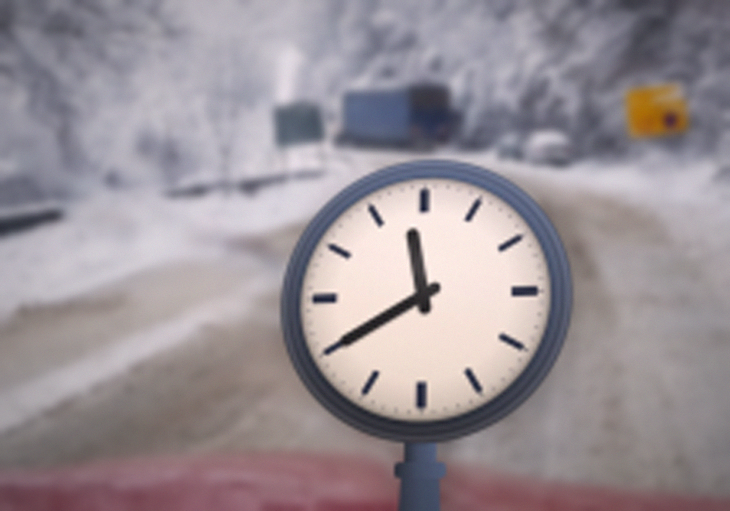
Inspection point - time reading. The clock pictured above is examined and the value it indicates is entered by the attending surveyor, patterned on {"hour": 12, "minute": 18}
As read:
{"hour": 11, "minute": 40}
